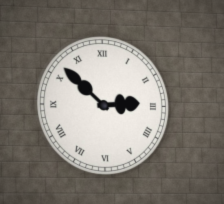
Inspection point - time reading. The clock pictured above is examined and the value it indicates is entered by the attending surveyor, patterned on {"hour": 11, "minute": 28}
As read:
{"hour": 2, "minute": 52}
